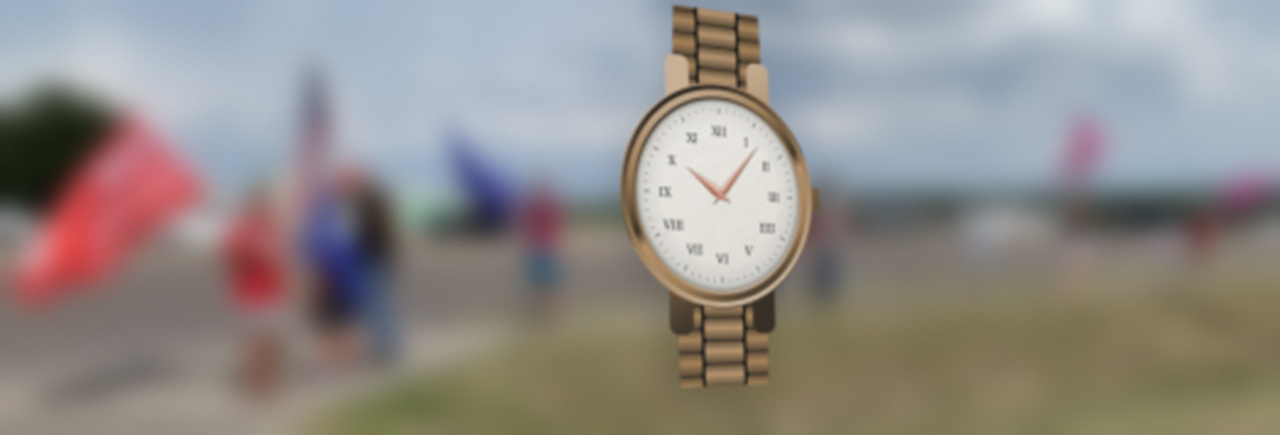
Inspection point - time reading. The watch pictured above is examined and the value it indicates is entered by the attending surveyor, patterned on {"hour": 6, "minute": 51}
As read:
{"hour": 10, "minute": 7}
